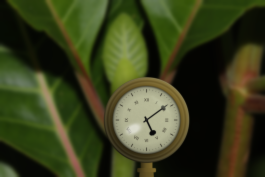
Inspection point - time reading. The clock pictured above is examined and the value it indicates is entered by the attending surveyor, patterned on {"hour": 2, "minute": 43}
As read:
{"hour": 5, "minute": 9}
